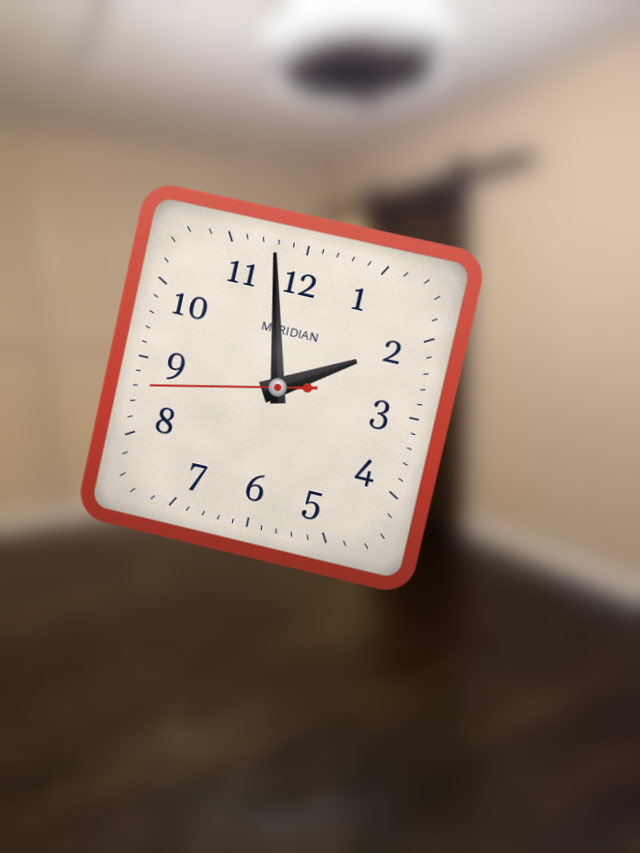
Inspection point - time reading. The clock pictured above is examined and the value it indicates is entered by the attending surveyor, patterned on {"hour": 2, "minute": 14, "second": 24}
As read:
{"hour": 1, "minute": 57, "second": 43}
